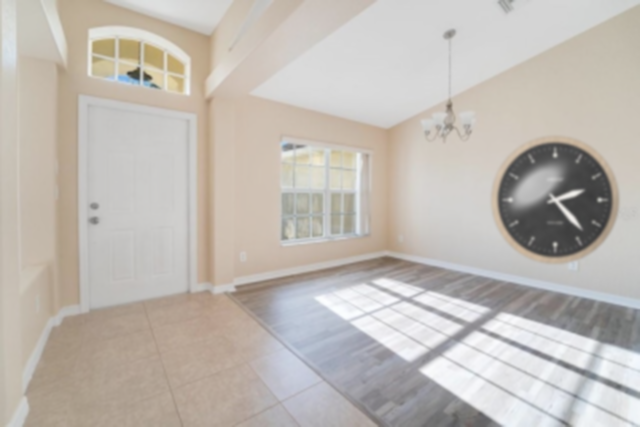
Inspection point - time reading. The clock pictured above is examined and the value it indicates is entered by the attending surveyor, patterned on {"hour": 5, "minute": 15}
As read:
{"hour": 2, "minute": 23}
